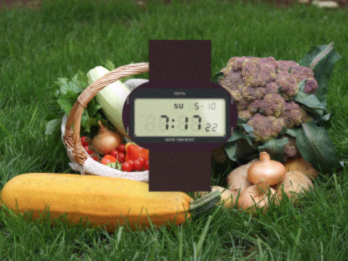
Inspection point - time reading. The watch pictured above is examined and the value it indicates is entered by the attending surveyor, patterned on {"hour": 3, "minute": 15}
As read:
{"hour": 7, "minute": 17}
